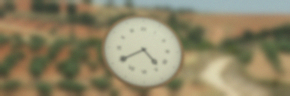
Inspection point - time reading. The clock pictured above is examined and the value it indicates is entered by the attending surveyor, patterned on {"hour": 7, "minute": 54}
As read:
{"hour": 4, "minute": 40}
